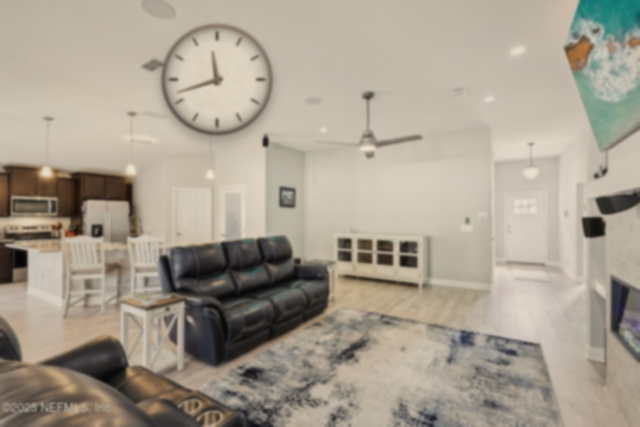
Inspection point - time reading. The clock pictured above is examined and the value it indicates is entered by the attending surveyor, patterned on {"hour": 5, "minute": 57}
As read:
{"hour": 11, "minute": 42}
